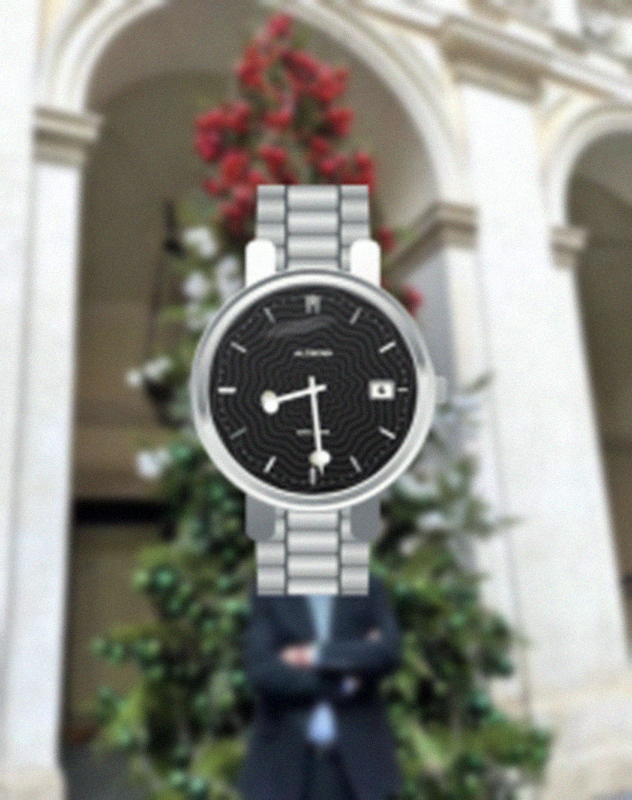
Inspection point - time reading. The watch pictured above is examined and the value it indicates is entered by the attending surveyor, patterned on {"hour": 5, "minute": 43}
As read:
{"hour": 8, "minute": 29}
